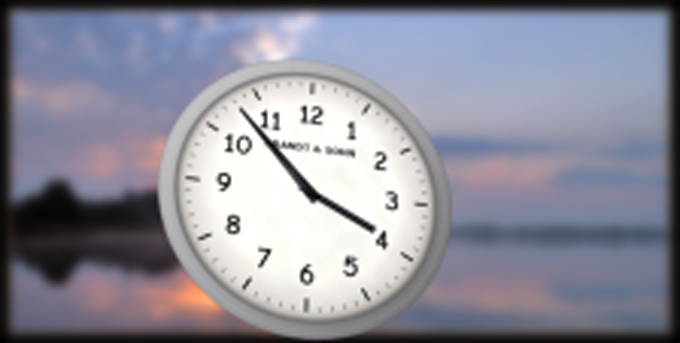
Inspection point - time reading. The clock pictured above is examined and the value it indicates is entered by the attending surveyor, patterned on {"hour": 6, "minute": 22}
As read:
{"hour": 3, "minute": 53}
